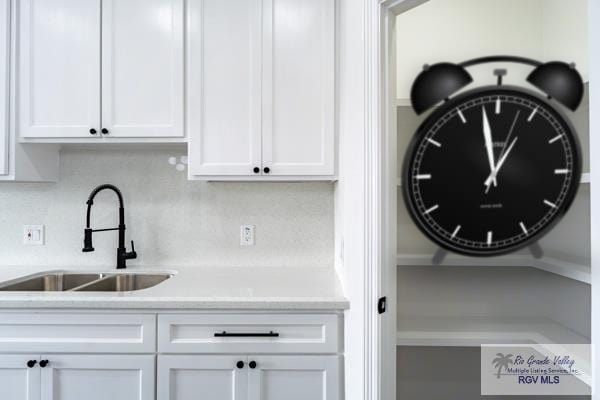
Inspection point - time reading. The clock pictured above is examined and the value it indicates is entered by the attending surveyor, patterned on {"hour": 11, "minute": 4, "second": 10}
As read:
{"hour": 12, "minute": 58, "second": 3}
